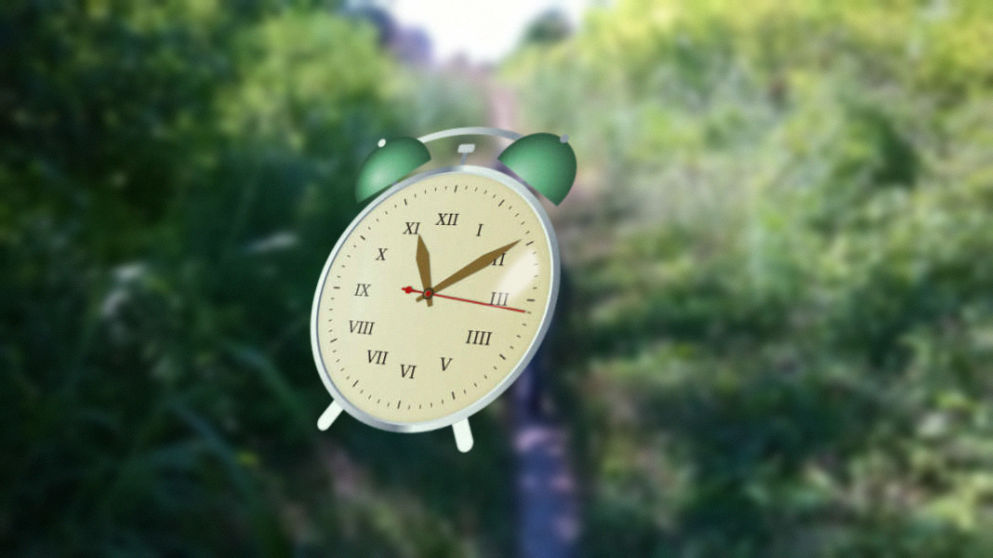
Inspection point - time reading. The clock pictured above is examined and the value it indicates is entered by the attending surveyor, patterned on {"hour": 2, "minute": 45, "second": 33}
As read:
{"hour": 11, "minute": 9, "second": 16}
